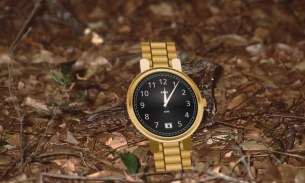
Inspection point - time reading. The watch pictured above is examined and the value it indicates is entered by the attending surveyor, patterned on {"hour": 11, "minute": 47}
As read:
{"hour": 12, "minute": 6}
